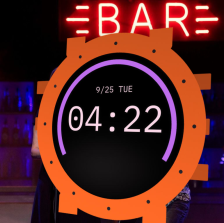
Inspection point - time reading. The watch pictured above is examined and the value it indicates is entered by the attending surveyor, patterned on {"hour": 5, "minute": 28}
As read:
{"hour": 4, "minute": 22}
